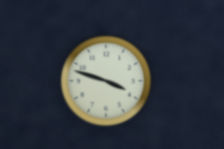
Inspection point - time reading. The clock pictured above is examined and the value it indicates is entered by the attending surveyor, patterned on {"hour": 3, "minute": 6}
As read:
{"hour": 3, "minute": 48}
